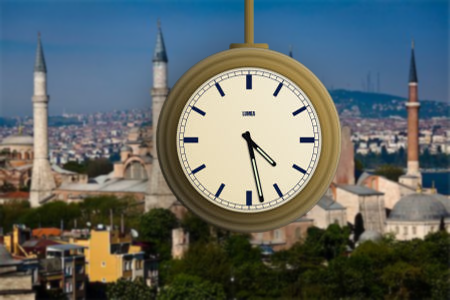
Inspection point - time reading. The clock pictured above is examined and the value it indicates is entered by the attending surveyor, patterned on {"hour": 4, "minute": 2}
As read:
{"hour": 4, "minute": 28}
